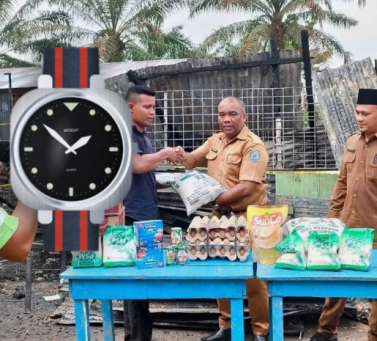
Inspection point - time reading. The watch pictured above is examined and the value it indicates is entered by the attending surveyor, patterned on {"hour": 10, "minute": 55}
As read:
{"hour": 1, "minute": 52}
